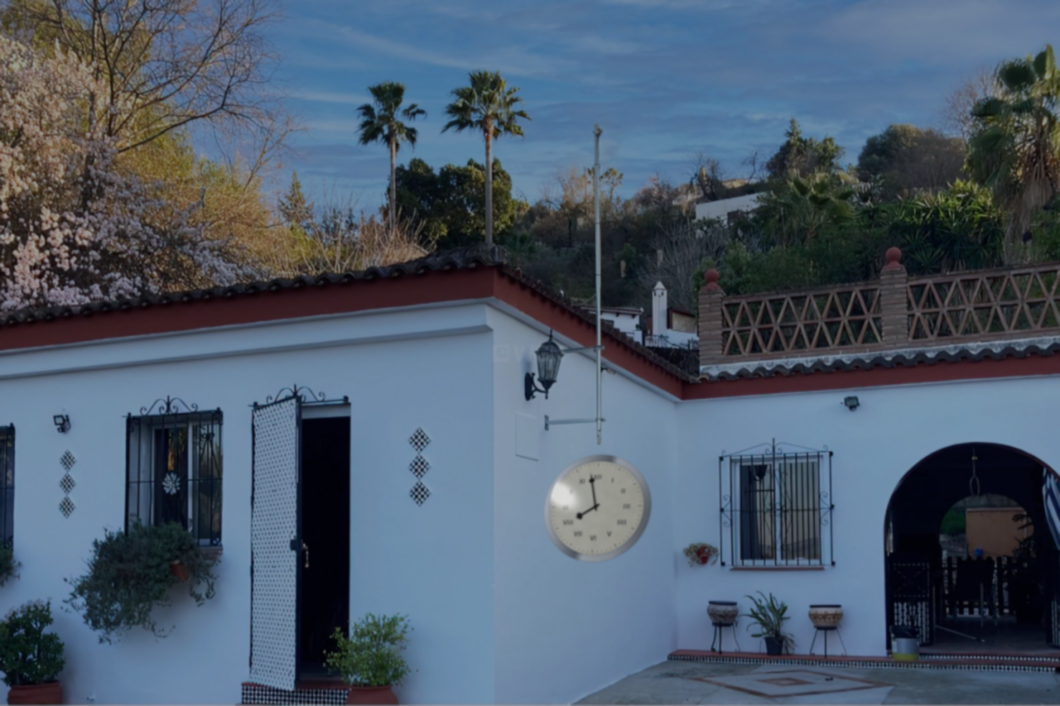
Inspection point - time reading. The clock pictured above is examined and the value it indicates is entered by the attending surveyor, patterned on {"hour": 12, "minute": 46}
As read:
{"hour": 7, "minute": 58}
